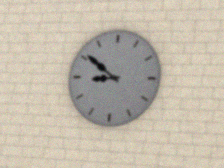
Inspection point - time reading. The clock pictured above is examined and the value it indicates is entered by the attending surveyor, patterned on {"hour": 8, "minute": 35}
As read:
{"hour": 8, "minute": 51}
